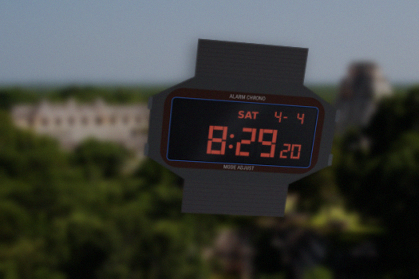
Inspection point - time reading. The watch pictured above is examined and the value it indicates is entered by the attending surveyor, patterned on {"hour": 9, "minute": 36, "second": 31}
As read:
{"hour": 8, "minute": 29, "second": 20}
